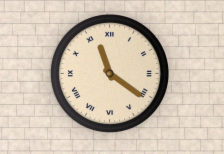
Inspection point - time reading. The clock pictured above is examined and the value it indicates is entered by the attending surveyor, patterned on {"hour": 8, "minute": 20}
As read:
{"hour": 11, "minute": 21}
